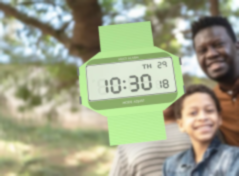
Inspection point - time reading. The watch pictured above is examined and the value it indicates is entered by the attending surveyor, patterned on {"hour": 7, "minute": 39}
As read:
{"hour": 10, "minute": 30}
